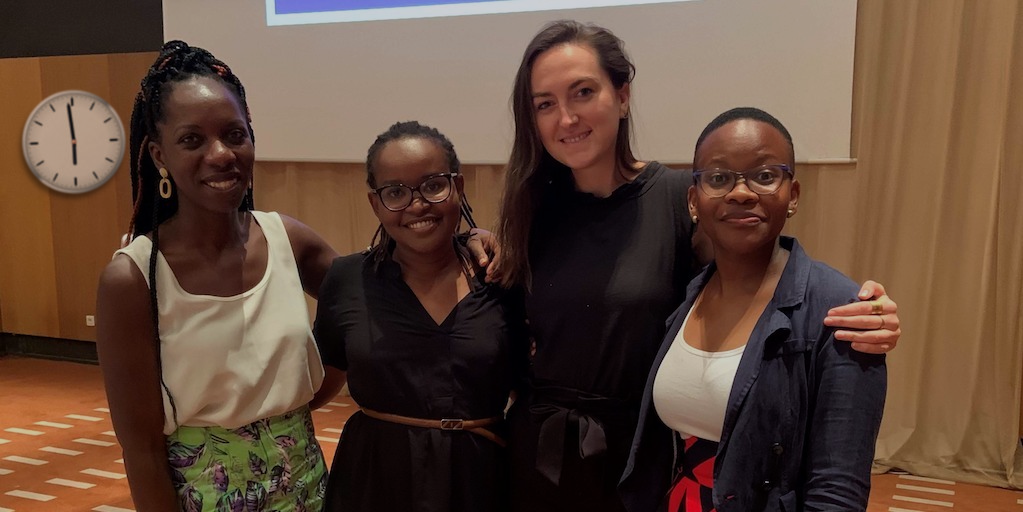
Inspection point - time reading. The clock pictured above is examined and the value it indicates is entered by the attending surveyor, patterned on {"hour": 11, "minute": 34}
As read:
{"hour": 5, "minute": 59}
